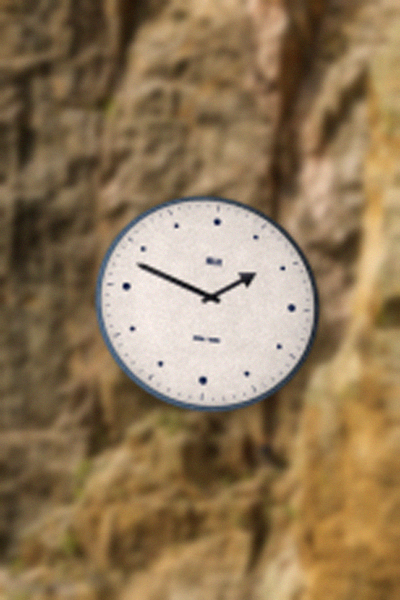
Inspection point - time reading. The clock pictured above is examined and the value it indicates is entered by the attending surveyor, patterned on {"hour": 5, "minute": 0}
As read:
{"hour": 1, "minute": 48}
